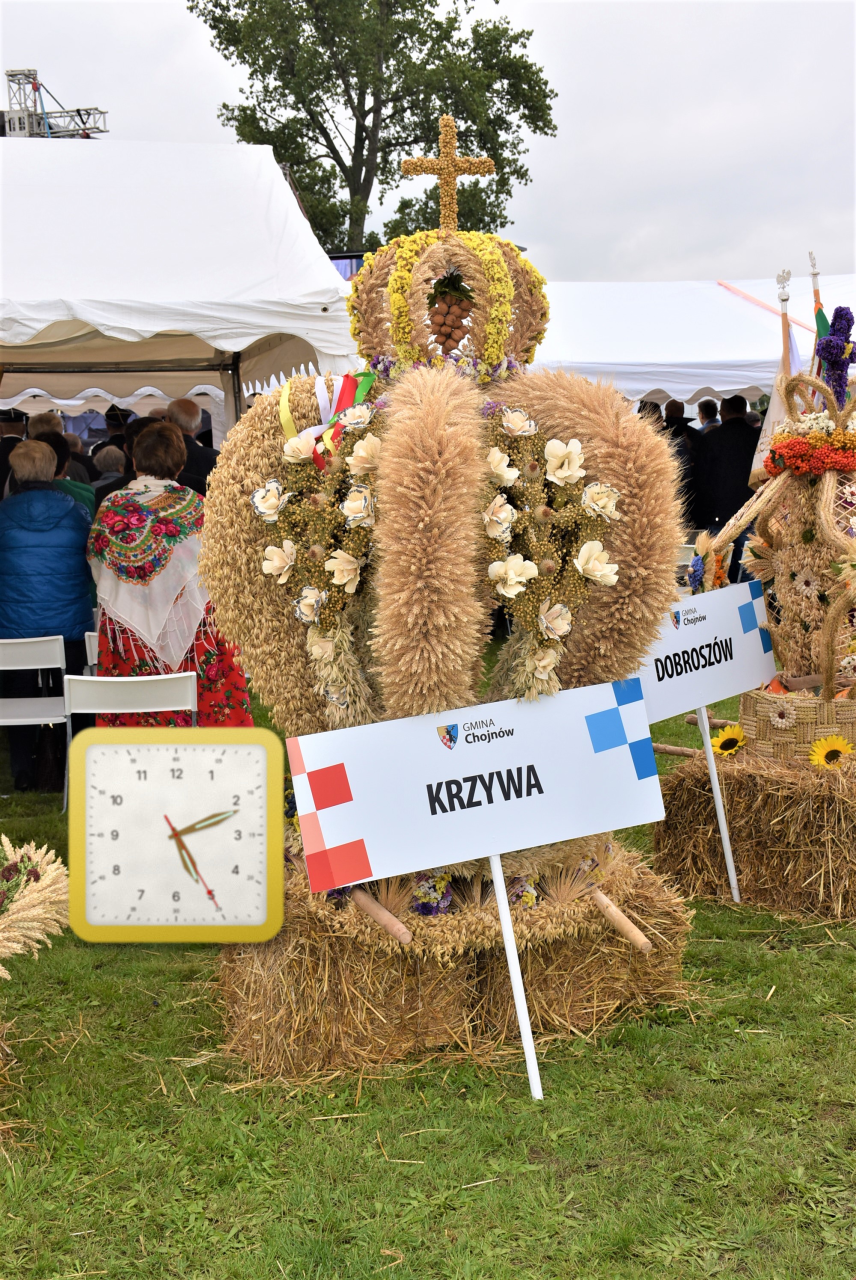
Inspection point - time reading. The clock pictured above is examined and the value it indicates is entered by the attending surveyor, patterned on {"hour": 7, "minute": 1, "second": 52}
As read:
{"hour": 5, "minute": 11, "second": 25}
